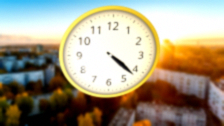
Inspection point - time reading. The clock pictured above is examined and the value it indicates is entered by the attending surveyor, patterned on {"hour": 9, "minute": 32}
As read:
{"hour": 4, "minute": 22}
